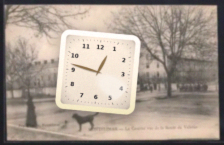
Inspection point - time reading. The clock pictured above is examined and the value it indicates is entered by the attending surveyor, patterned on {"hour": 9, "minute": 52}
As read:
{"hour": 12, "minute": 47}
